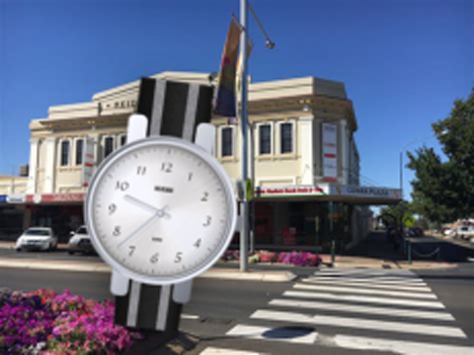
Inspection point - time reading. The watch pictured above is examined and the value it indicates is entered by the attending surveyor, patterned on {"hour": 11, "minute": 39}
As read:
{"hour": 9, "minute": 37}
